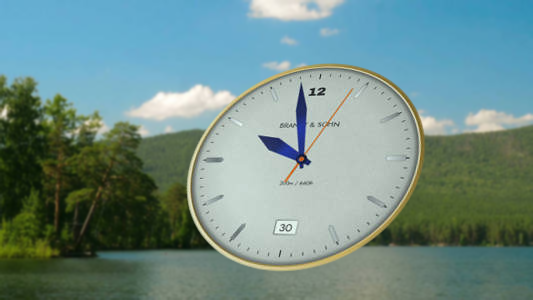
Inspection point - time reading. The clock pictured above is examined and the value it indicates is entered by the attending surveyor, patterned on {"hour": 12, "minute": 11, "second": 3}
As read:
{"hour": 9, "minute": 58, "second": 4}
